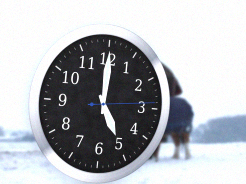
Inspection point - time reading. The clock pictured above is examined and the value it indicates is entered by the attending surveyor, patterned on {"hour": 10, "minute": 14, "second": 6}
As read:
{"hour": 5, "minute": 0, "second": 14}
